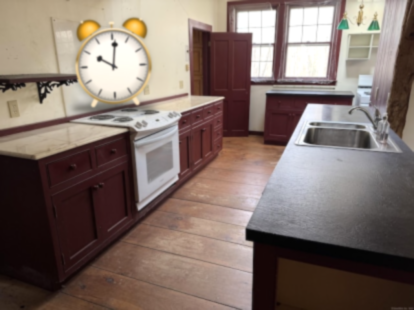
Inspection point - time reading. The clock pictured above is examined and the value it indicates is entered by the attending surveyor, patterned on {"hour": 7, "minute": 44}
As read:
{"hour": 10, "minute": 1}
